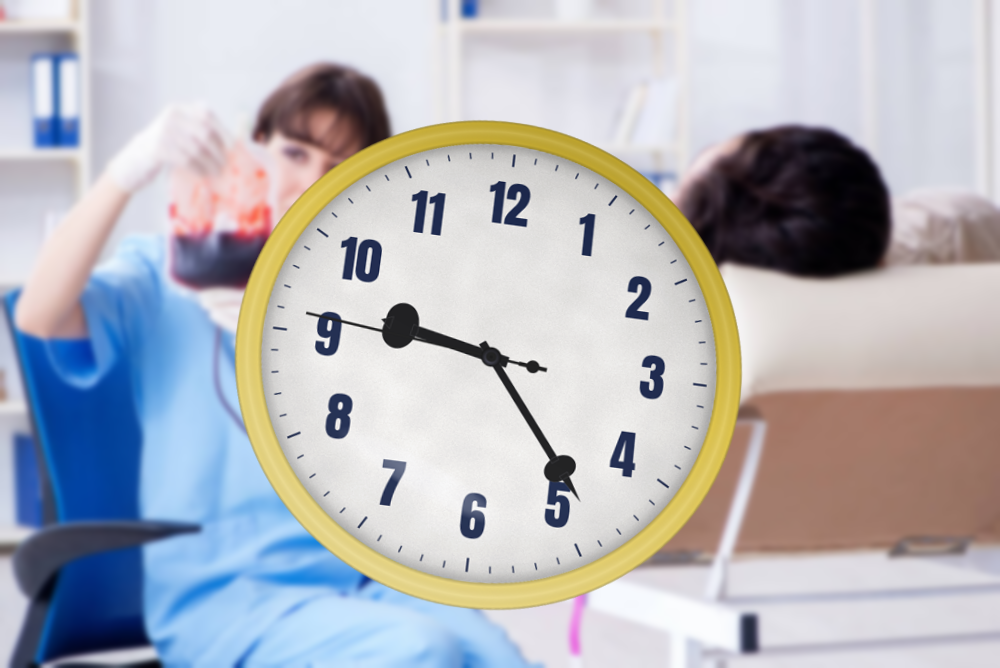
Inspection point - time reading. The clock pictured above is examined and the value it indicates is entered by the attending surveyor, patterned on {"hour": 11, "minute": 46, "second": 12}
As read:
{"hour": 9, "minute": 23, "second": 46}
